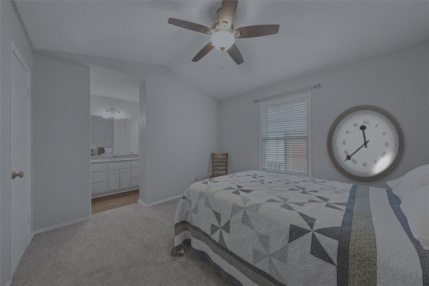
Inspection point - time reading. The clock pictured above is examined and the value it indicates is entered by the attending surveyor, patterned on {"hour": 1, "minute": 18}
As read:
{"hour": 11, "minute": 38}
